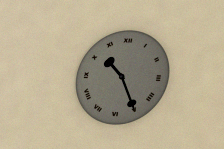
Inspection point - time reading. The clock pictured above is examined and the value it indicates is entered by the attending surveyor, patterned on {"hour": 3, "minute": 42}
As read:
{"hour": 10, "minute": 25}
